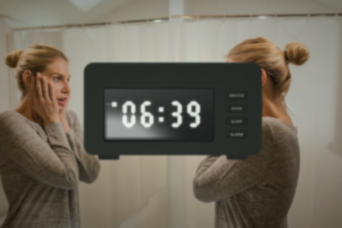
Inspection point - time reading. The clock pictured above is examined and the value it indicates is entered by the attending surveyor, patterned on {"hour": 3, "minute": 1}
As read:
{"hour": 6, "minute": 39}
